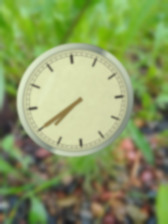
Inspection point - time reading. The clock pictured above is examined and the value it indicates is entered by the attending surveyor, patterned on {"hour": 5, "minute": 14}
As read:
{"hour": 7, "minute": 40}
